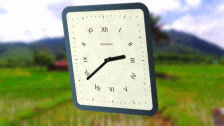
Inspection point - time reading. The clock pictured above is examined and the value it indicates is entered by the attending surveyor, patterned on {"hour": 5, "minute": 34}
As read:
{"hour": 2, "minute": 39}
